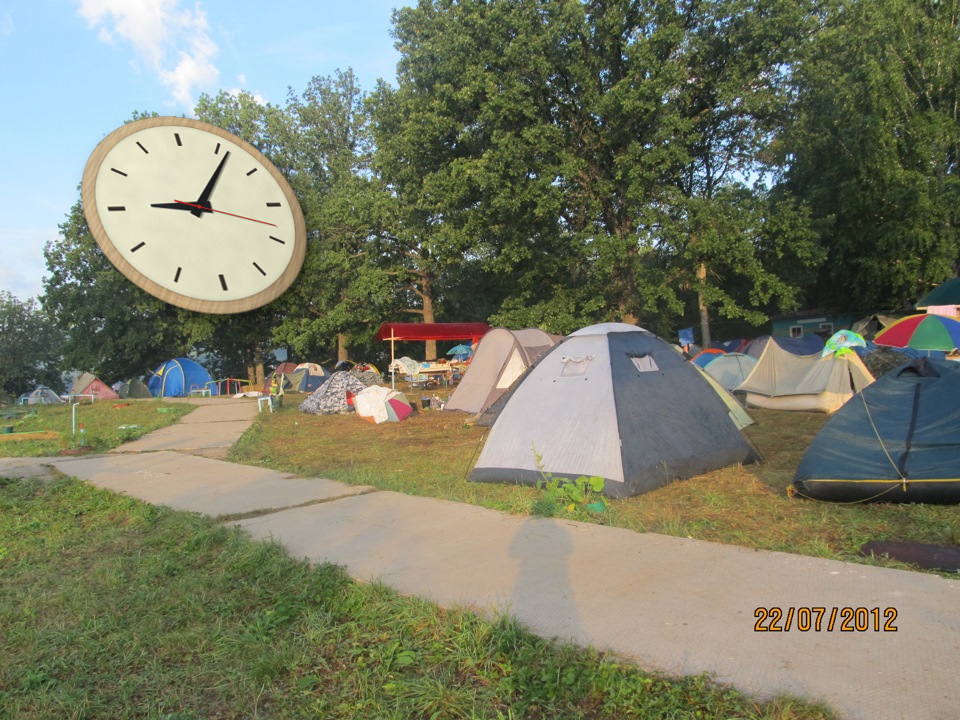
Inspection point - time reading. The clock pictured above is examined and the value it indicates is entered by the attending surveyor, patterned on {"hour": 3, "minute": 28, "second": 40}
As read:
{"hour": 9, "minute": 6, "second": 18}
